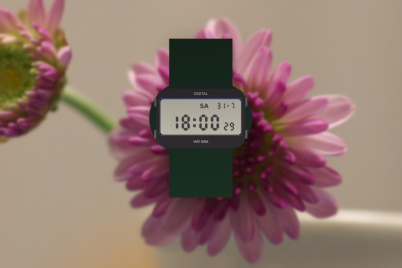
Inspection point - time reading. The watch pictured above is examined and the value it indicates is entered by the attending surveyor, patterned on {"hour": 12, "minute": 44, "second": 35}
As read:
{"hour": 18, "minute": 0, "second": 29}
